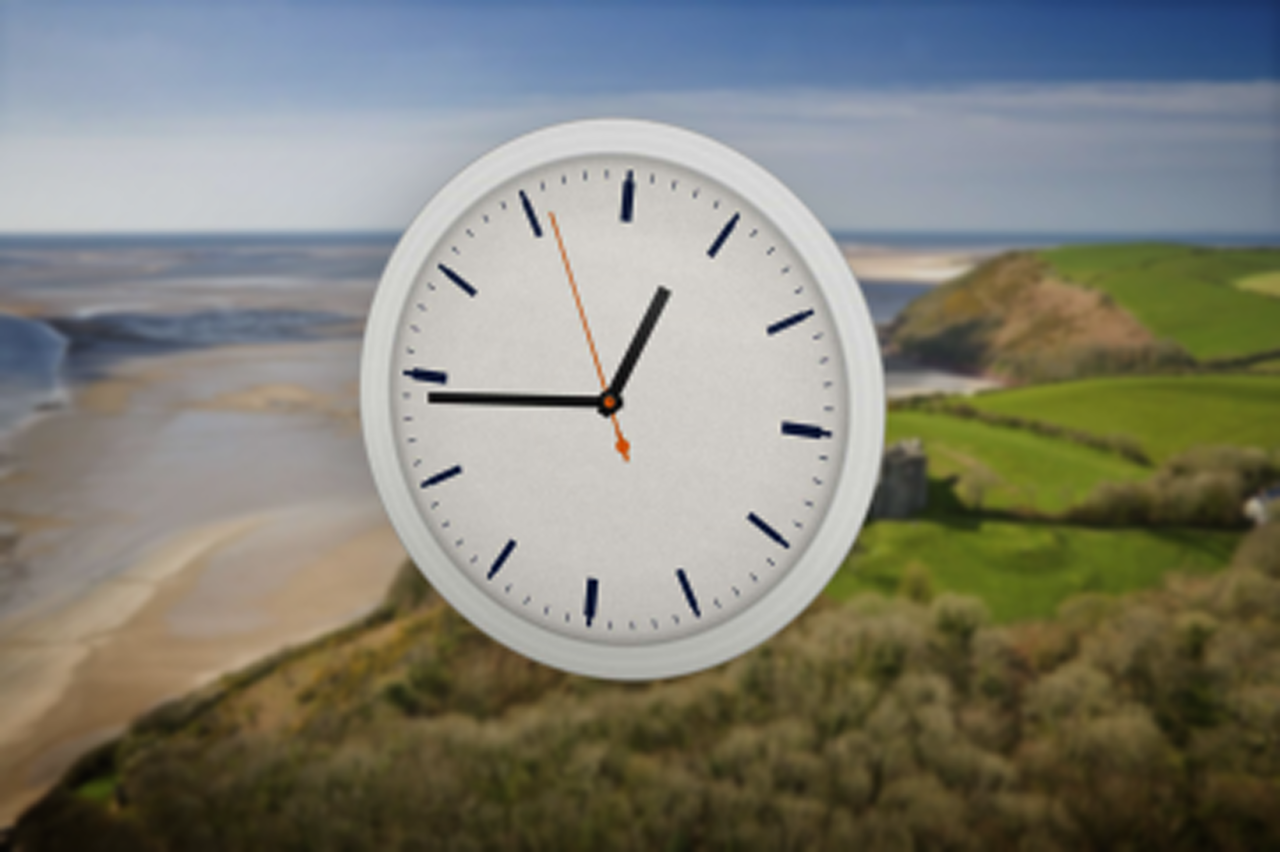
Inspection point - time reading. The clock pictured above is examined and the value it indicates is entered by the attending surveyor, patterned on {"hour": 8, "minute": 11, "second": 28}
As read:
{"hour": 12, "minute": 43, "second": 56}
